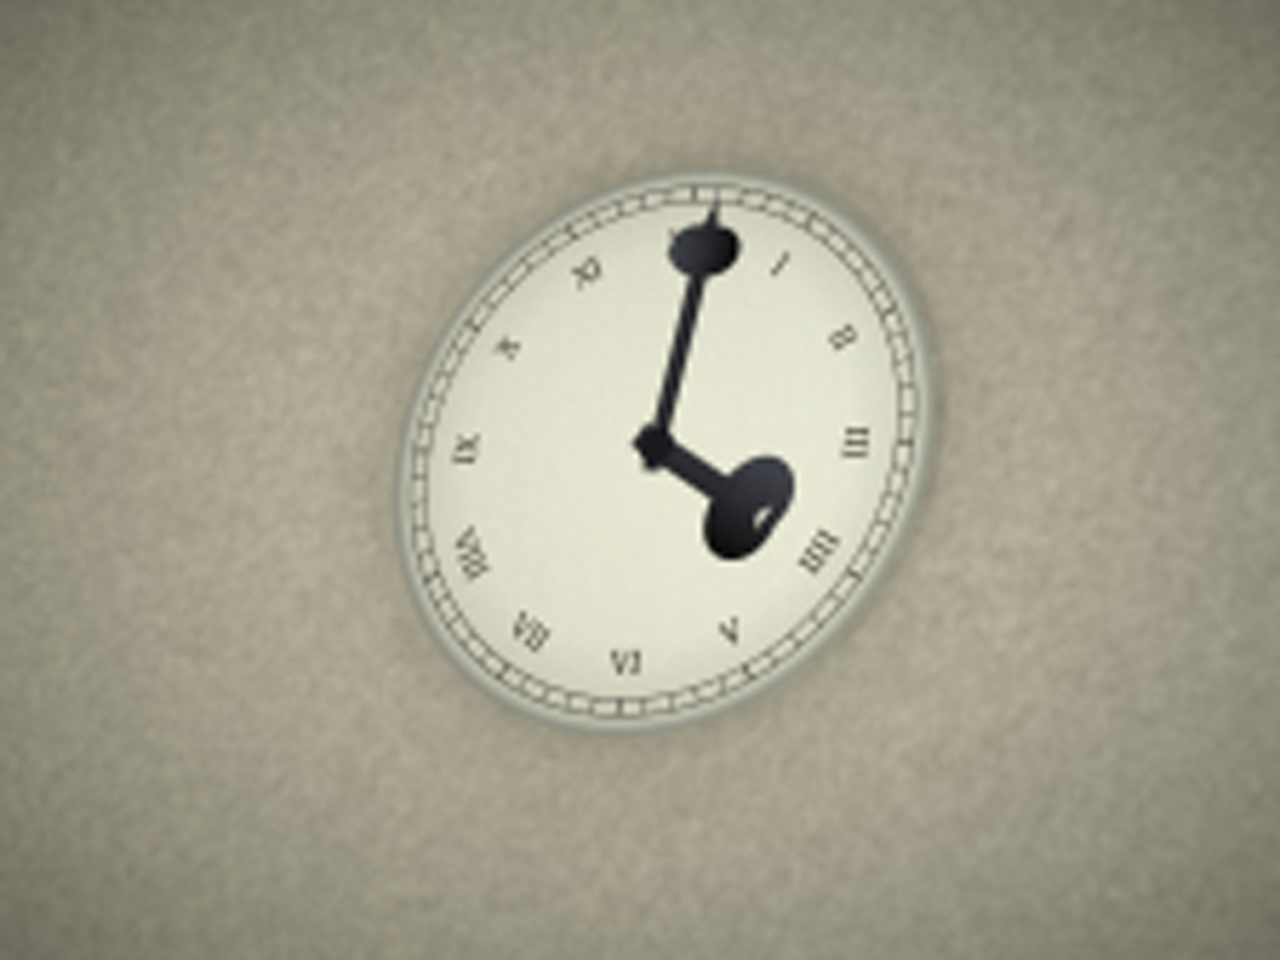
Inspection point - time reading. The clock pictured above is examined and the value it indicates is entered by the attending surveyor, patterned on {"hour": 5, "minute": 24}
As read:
{"hour": 4, "minute": 1}
